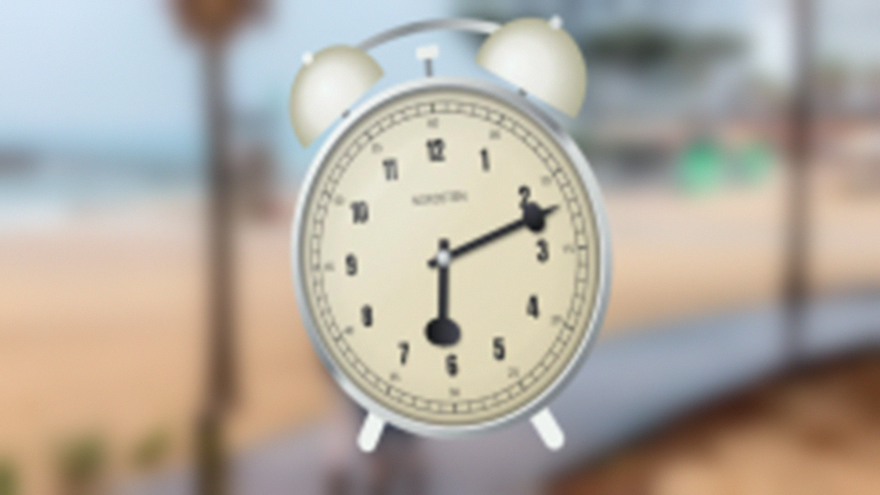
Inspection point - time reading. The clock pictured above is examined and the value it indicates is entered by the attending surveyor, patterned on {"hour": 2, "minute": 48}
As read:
{"hour": 6, "minute": 12}
